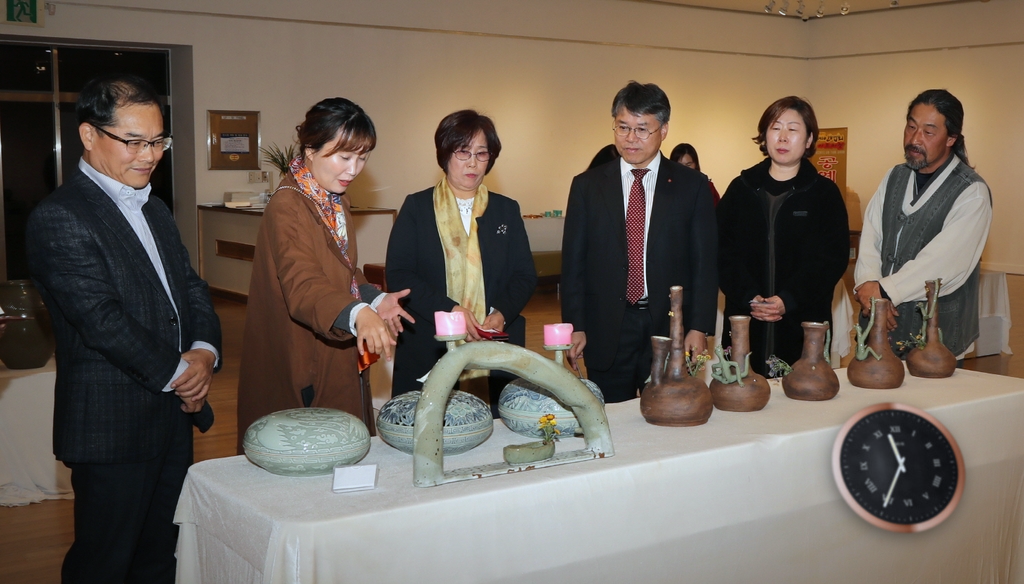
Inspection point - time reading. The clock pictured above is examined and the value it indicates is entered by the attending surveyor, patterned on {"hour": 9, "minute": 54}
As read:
{"hour": 11, "minute": 35}
